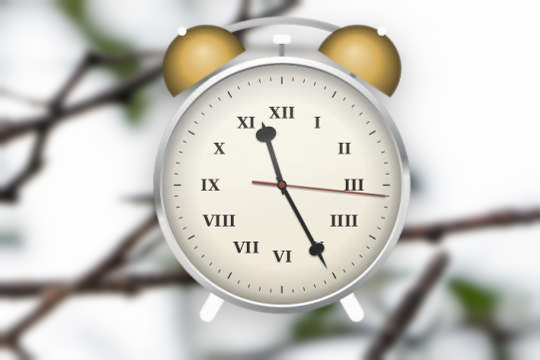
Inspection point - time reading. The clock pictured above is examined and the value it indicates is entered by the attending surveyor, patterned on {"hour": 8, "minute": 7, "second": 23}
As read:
{"hour": 11, "minute": 25, "second": 16}
